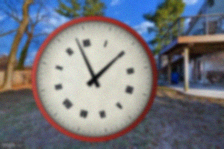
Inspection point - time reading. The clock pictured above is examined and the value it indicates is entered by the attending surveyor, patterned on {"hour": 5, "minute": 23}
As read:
{"hour": 1, "minute": 58}
